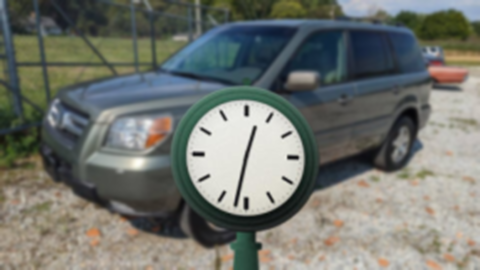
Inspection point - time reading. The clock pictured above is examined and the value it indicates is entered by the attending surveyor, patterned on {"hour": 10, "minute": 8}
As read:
{"hour": 12, "minute": 32}
